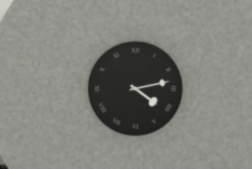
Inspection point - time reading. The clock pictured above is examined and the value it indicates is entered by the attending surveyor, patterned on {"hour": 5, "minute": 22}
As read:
{"hour": 4, "minute": 13}
